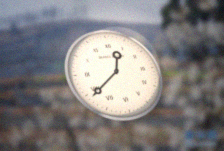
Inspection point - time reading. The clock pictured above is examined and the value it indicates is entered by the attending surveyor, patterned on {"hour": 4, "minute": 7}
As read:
{"hour": 12, "minute": 39}
